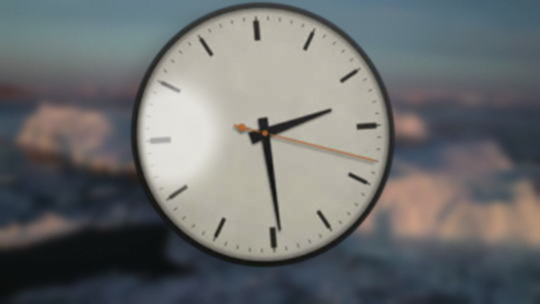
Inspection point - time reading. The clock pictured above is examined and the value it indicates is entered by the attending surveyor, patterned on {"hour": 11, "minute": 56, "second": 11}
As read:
{"hour": 2, "minute": 29, "second": 18}
